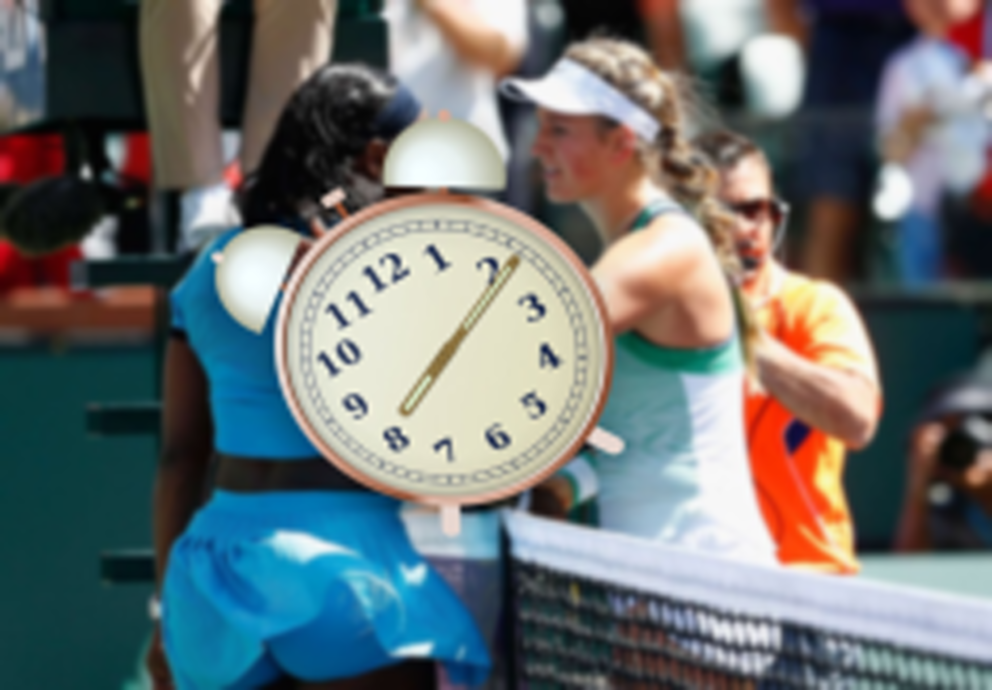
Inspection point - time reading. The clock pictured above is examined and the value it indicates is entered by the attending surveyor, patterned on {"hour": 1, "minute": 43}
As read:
{"hour": 8, "minute": 11}
